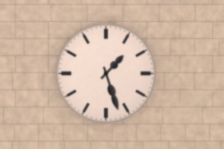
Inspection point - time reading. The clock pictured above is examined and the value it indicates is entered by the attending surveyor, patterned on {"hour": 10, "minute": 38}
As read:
{"hour": 1, "minute": 27}
